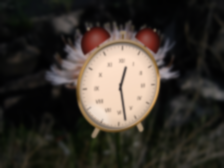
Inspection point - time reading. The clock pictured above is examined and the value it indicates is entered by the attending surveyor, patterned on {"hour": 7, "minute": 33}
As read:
{"hour": 12, "minute": 28}
